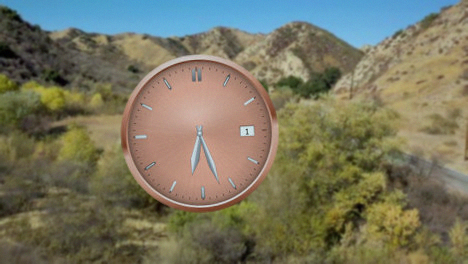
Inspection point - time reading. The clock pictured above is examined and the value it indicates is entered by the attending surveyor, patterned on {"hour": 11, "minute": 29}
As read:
{"hour": 6, "minute": 27}
